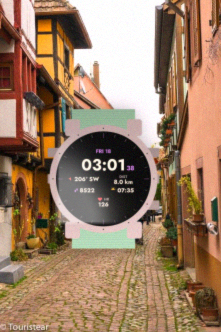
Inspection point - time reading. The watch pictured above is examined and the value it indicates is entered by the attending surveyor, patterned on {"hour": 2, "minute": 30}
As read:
{"hour": 3, "minute": 1}
